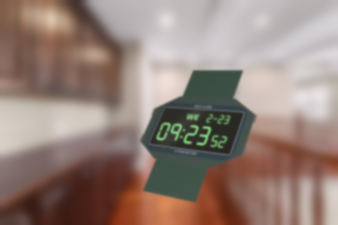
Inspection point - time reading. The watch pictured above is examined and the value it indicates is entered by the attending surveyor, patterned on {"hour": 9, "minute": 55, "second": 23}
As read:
{"hour": 9, "minute": 23, "second": 52}
